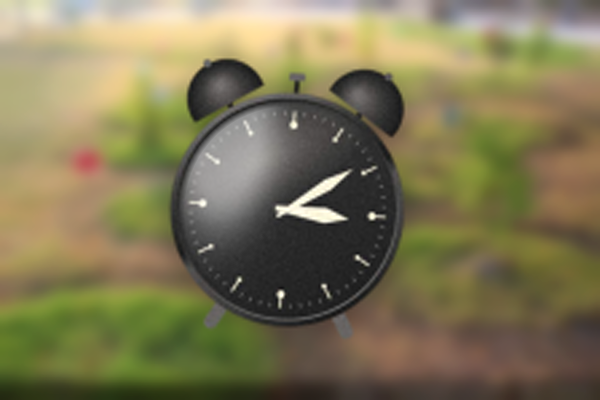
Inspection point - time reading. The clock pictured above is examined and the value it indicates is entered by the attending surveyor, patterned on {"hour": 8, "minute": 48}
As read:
{"hour": 3, "minute": 9}
